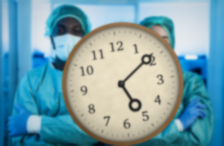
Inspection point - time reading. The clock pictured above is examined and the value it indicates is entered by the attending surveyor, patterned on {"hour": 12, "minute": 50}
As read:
{"hour": 5, "minute": 9}
